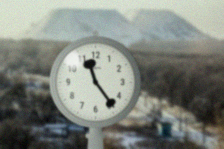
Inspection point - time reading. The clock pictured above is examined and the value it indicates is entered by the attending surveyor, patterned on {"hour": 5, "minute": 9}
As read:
{"hour": 11, "minute": 24}
